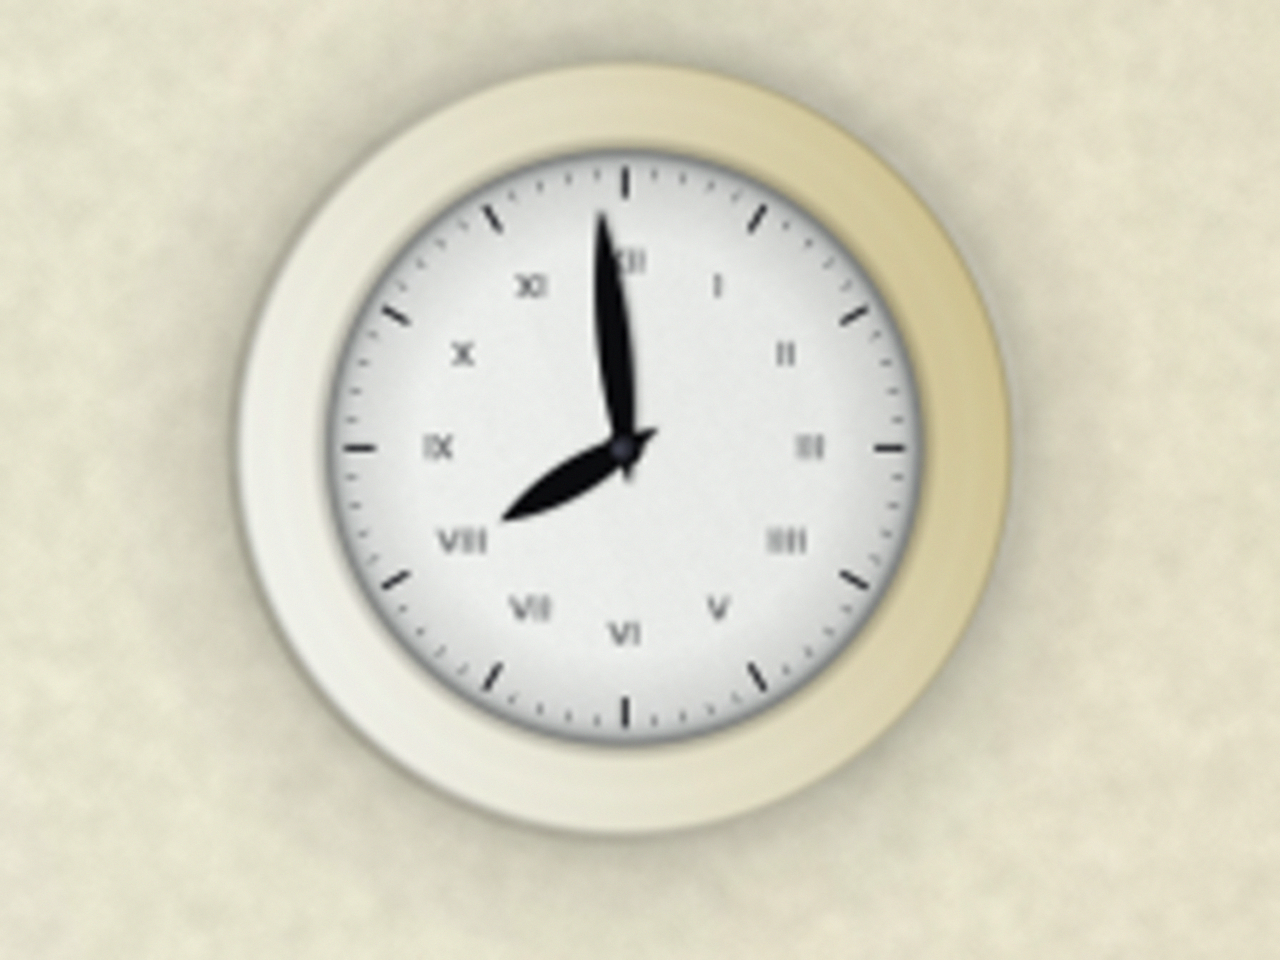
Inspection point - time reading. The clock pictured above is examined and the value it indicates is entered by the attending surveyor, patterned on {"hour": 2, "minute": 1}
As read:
{"hour": 7, "minute": 59}
